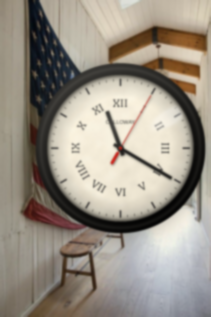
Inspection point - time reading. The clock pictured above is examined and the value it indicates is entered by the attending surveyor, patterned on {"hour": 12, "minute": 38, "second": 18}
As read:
{"hour": 11, "minute": 20, "second": 5}
